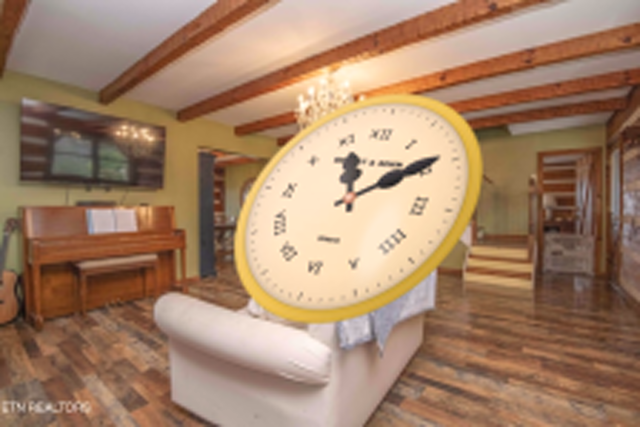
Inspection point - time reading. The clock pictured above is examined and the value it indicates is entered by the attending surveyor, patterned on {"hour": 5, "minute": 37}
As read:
{"hour": 11, "minute": 9}
